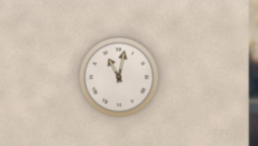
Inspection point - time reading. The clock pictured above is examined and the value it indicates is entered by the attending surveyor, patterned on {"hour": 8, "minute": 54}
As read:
{"hour": 11, "minute": 2}
